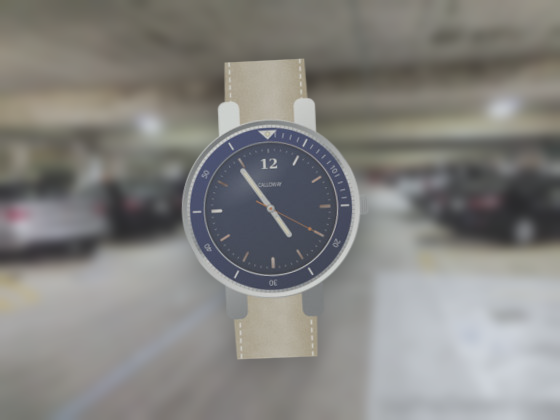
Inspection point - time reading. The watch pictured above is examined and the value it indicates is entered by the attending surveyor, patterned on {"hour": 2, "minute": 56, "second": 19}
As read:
{"hour": 4, "minute": 54, "second": 20}
